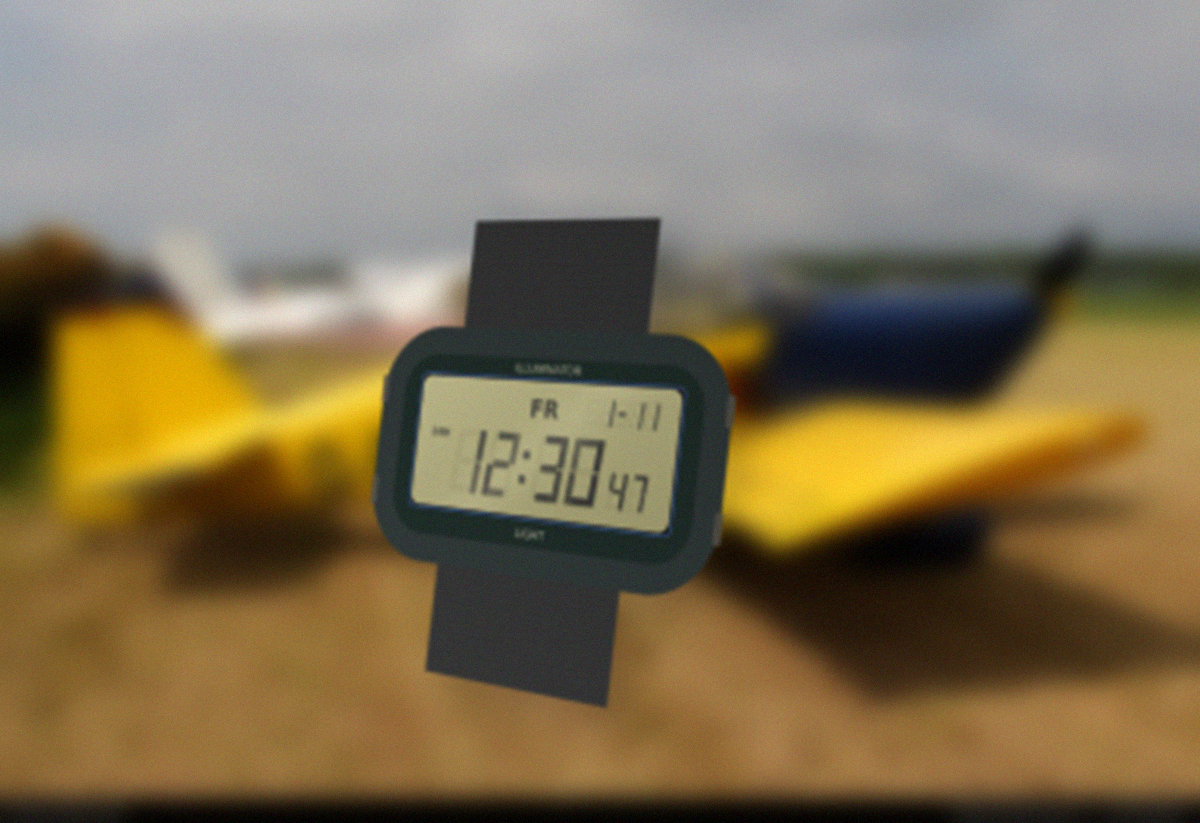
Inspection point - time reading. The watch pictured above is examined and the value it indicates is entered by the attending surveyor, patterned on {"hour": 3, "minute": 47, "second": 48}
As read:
{"hour": 12, "minute": 30, "second": 47}
